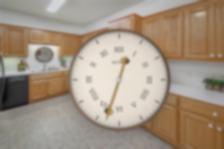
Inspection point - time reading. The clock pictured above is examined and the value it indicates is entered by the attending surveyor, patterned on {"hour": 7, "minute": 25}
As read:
{"hour": 12, "minute": 33}
